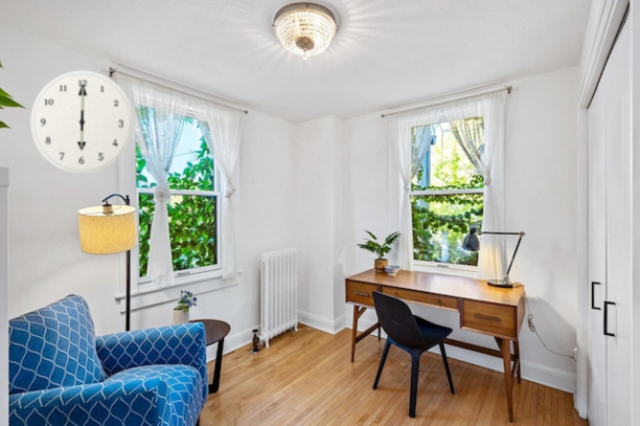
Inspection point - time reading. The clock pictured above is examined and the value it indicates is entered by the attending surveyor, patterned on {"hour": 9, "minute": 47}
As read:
{"hour": 6, "minute": 0}
